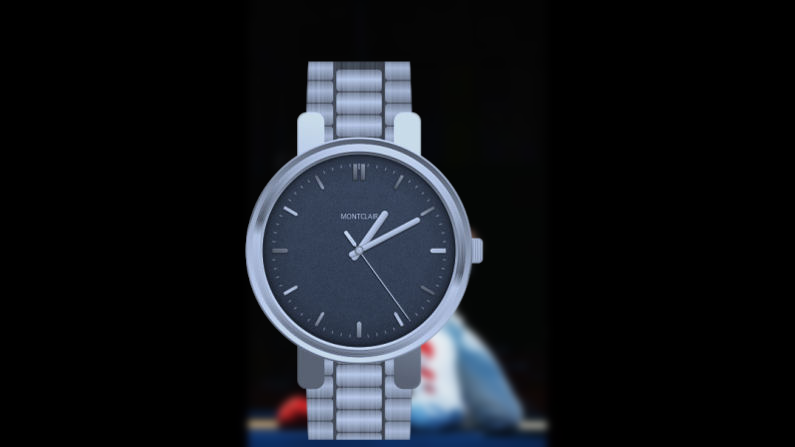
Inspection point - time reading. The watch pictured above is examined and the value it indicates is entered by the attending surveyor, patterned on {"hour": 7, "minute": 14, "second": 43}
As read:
{"hour": 1, "minute": 10, "second": 24}
